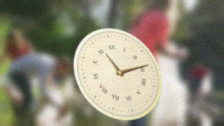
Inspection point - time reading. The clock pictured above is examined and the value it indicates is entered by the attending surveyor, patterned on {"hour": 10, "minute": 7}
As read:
{"hour": 11, "minute": 14}
